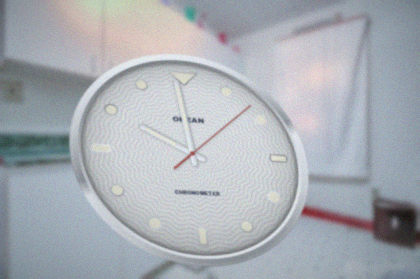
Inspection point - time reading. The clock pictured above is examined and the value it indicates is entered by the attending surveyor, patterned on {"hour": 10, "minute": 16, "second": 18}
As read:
{"hour": 9, "minute": 59, "second": 8}
